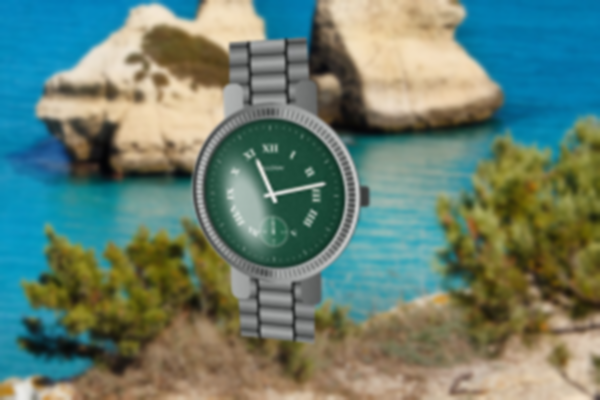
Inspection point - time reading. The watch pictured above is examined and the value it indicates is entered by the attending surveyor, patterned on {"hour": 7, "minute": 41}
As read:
{"hour": 11, "minute": 13}
